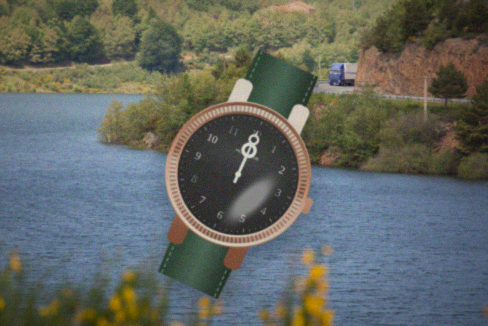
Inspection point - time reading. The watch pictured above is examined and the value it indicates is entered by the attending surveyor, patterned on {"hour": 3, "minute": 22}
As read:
{"hour": 12, "minute": 0}
